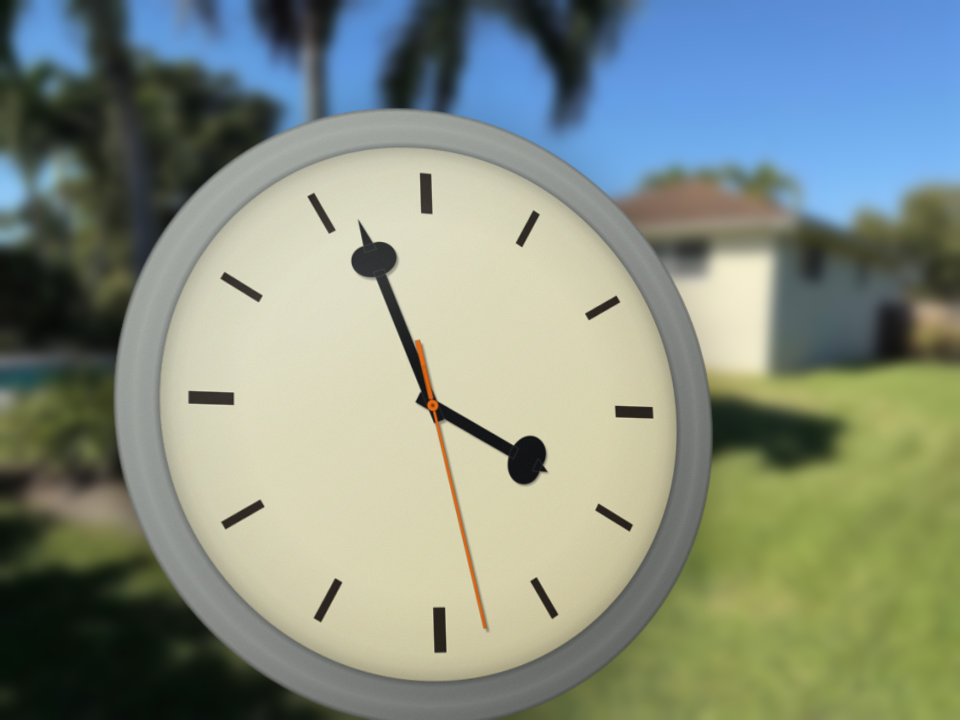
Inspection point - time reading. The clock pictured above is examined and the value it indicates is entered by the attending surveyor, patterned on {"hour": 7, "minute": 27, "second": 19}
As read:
{"hour": 3, "minute": 56, "second": 28}
